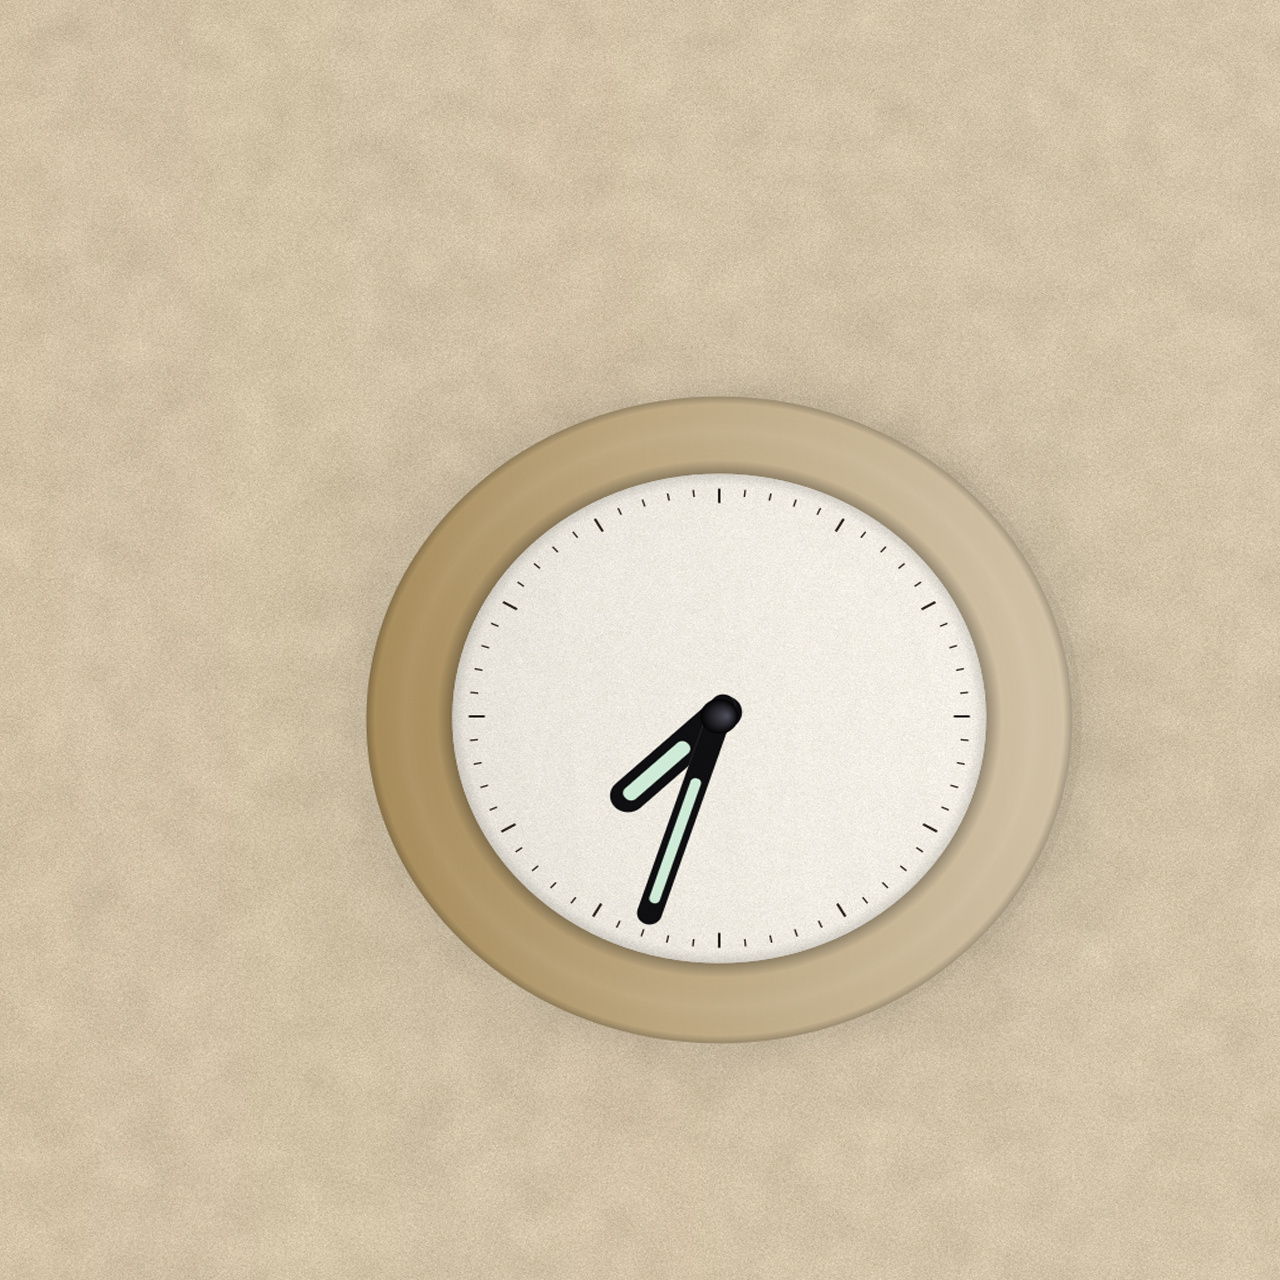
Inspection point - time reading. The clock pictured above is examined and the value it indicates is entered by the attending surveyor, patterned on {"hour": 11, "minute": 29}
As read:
{"hour": 7, "minute": 33}
